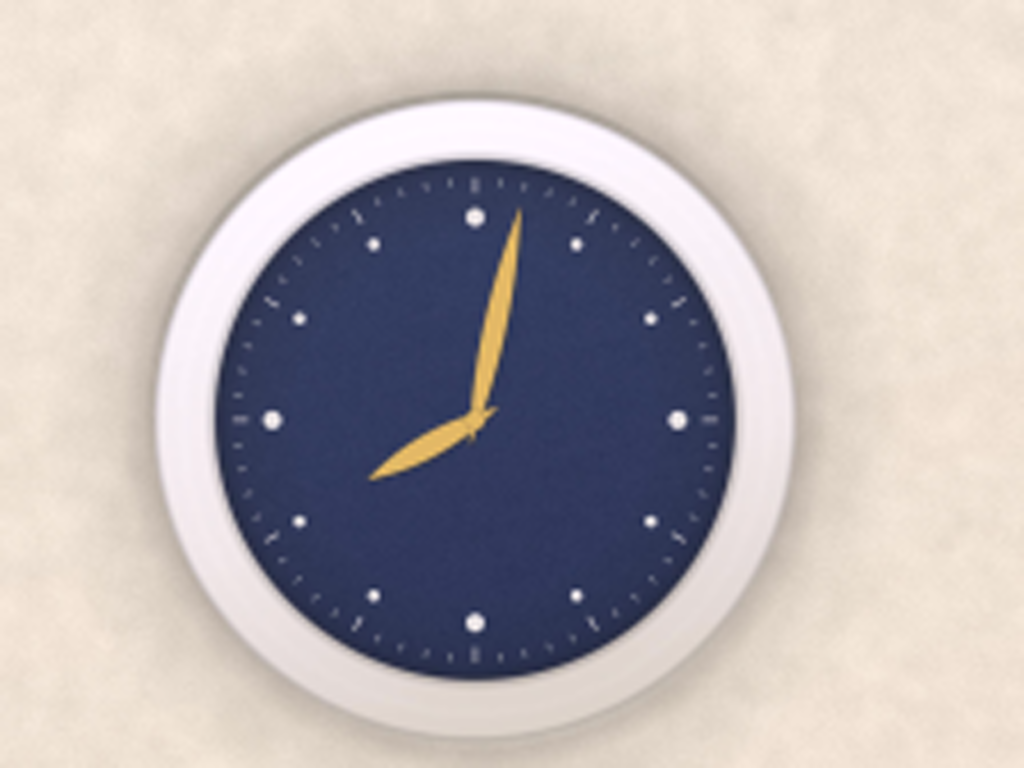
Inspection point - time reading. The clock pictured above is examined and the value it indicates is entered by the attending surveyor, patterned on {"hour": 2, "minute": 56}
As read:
{"hour": 8, "minute": 2}
